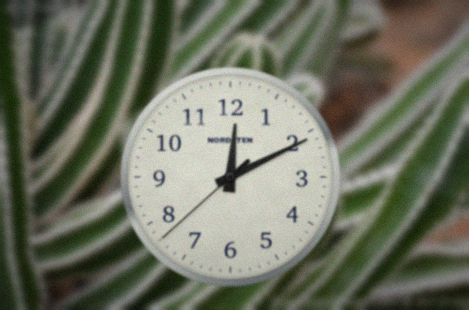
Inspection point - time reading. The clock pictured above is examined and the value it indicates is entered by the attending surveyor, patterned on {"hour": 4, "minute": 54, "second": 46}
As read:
{"hour": 12, "minute": 10, "second": 38}
